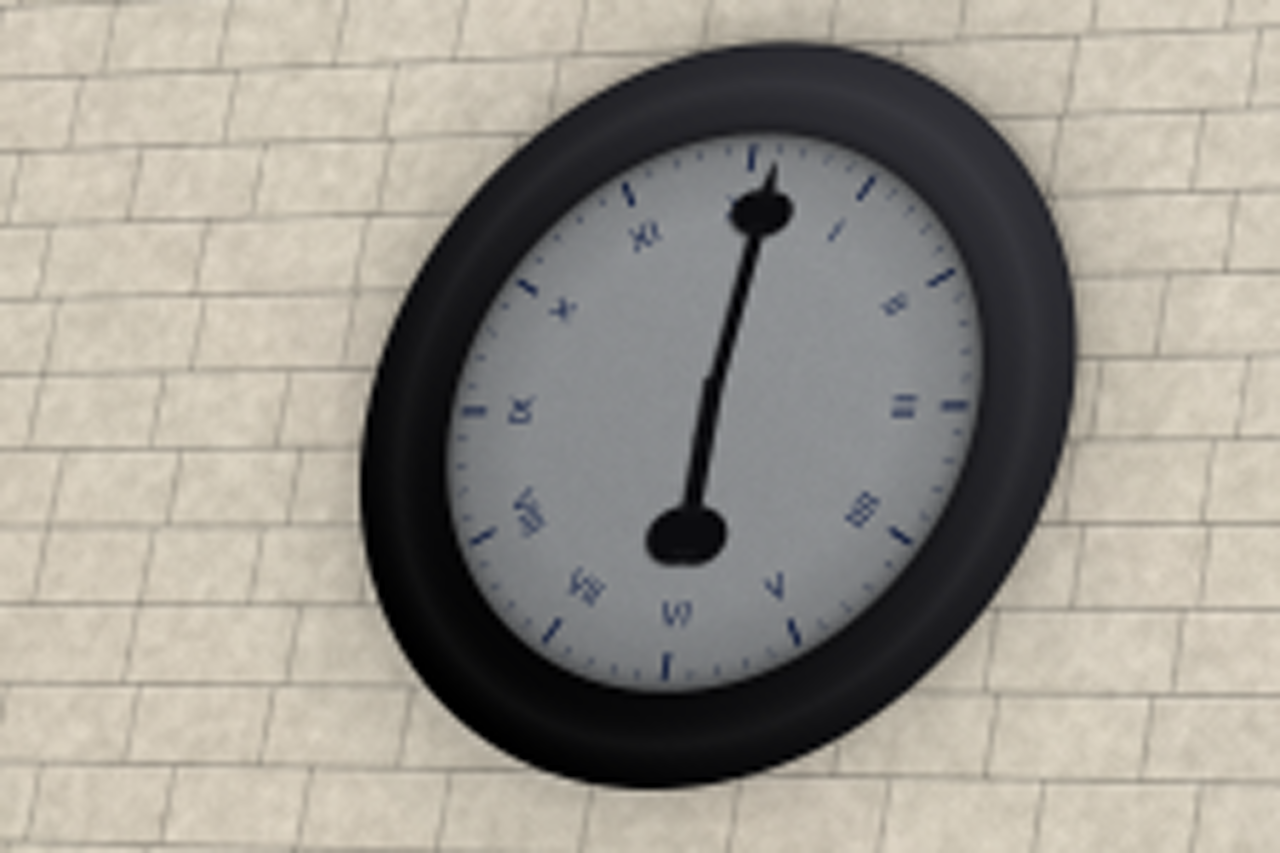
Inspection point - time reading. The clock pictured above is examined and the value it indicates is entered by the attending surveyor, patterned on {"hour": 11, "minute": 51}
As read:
{"hour": 6, "minute": 1}
